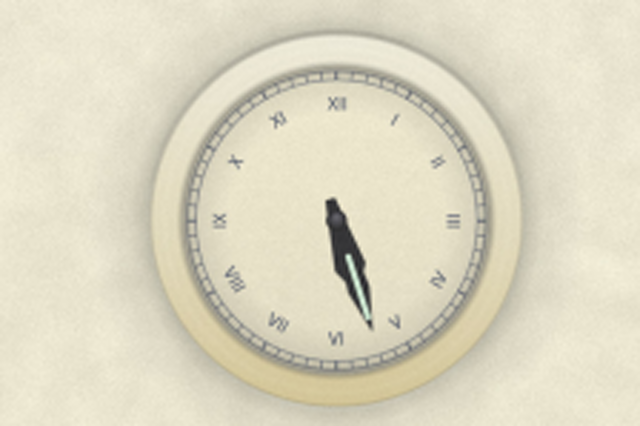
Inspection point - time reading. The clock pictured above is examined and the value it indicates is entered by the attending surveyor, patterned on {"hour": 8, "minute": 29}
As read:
{"hour": 5, "minute": 27}
